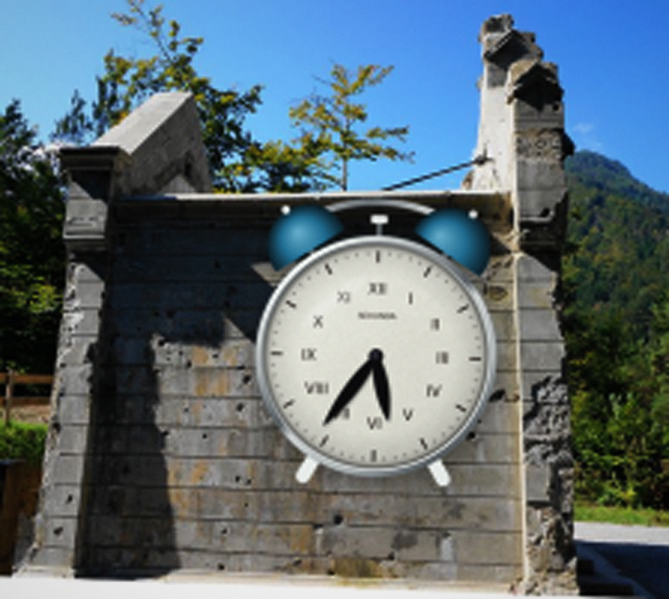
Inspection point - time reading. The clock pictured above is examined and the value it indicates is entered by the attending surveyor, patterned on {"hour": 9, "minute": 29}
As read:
{"hour": 5, "minute": 36}
